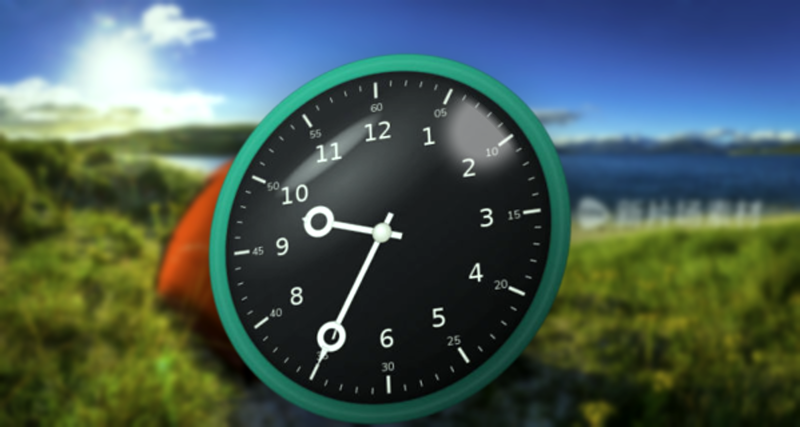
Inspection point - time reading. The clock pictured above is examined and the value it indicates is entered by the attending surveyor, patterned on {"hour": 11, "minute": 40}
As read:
{"hour": 9, "minute": 35}
